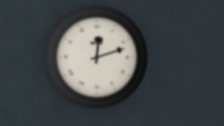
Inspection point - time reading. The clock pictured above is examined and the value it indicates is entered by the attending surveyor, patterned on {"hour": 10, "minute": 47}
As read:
{"hour": 12, "minute": 12}
